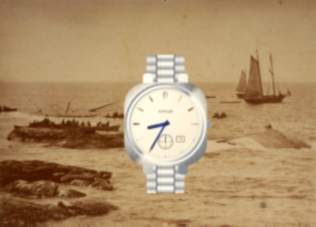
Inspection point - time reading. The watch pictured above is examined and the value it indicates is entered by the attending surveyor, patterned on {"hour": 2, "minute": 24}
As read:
{"hour": 8, "minute": 35}
